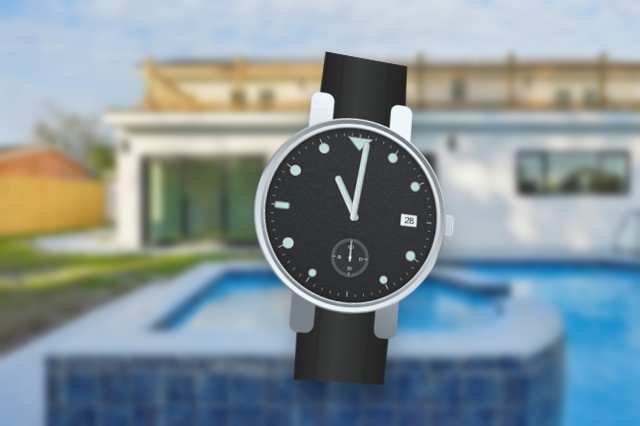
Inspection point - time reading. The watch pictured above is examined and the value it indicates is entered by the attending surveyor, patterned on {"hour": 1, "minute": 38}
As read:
{"hour": 11, "minute": 1}
